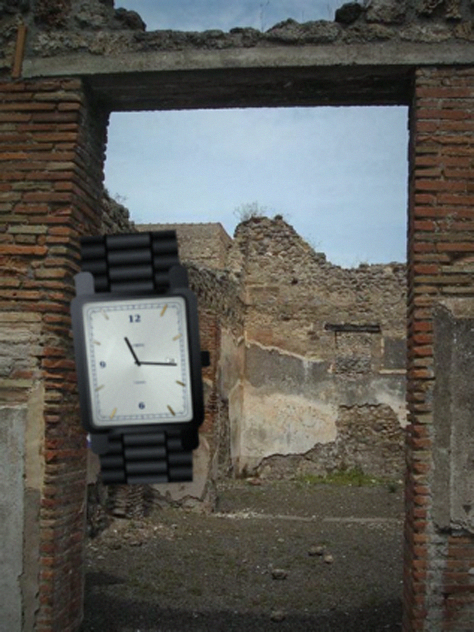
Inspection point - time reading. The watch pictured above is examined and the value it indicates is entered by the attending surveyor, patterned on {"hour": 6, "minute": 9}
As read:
{"hour": 11, "minute": 16}
